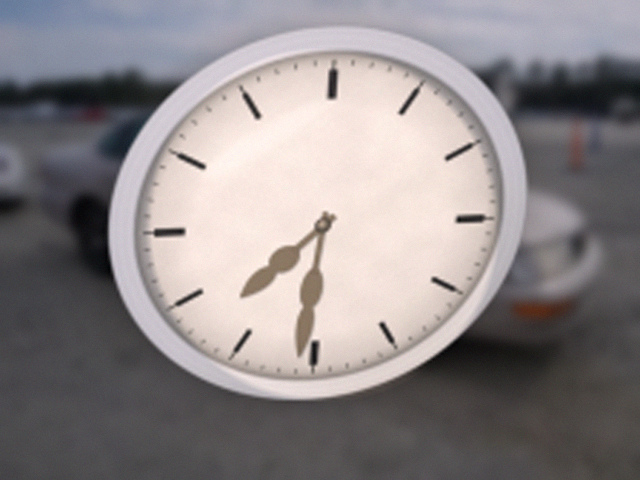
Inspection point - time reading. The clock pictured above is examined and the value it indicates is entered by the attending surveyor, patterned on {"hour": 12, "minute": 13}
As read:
{"hour": 7, "minute": 31}
